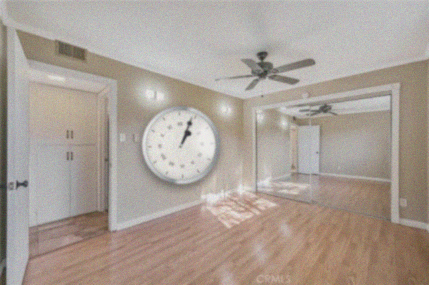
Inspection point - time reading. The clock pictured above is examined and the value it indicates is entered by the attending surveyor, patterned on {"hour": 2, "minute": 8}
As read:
{"hour": 1, "minute": 4}
